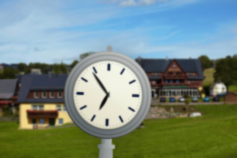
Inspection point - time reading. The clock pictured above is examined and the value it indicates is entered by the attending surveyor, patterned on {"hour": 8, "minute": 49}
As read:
{"hour": 6, "minute": 54}
